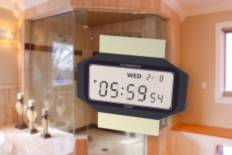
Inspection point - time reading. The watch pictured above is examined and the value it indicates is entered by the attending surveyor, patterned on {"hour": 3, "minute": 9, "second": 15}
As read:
{"hour": 5, "minute": 59, "second": 54}
